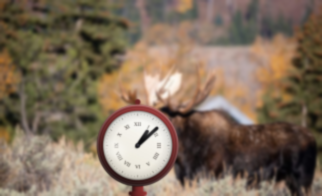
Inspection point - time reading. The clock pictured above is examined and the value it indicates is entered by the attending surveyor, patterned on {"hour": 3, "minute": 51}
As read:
{"hour": 1, "minute": 8}
